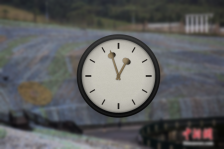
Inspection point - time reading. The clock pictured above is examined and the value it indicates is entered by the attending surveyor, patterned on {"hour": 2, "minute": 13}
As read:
{"hour": 12, "minute": 57}
